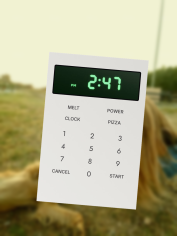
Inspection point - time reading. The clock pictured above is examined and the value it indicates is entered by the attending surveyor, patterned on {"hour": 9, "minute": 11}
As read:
{"hour": 2, "minute": 47}
